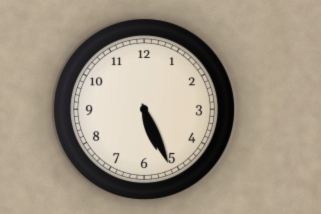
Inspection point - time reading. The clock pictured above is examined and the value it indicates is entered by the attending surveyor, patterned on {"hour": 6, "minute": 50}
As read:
{"hour": 5, "minute": 26}
